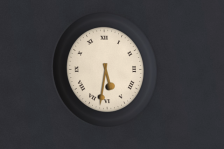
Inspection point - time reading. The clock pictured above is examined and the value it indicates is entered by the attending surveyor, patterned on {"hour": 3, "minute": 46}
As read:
{"hour": 5, "minute": 32}
